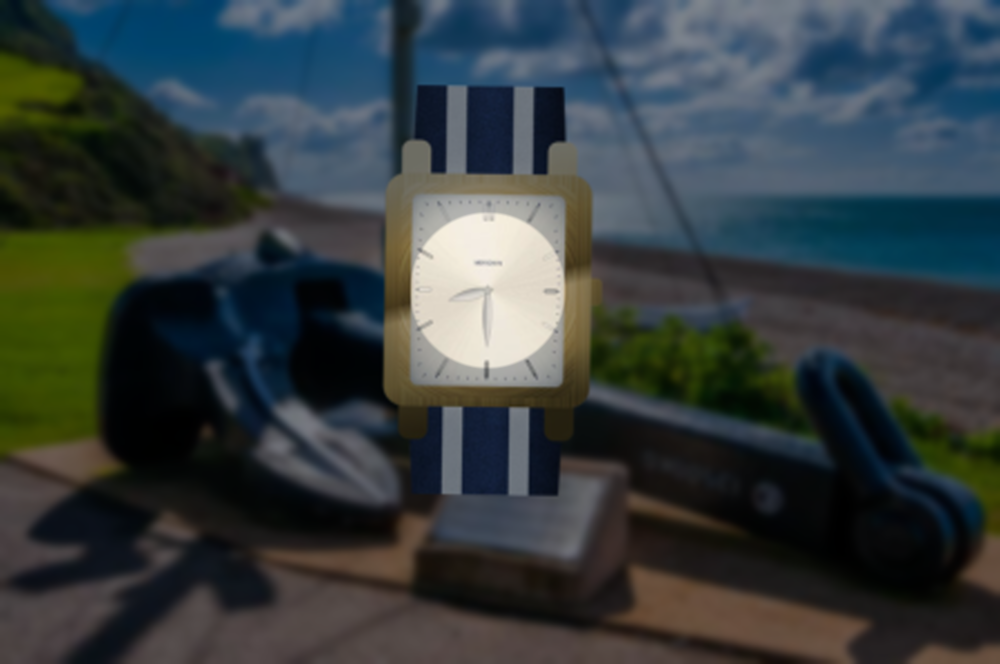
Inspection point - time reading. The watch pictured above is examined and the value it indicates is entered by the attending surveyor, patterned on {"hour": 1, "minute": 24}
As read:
{"hour": 8, "minute": 30}
